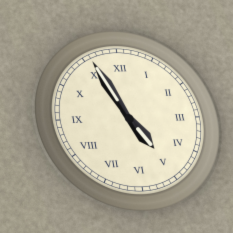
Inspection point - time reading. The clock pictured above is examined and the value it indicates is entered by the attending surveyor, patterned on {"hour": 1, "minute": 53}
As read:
{"hour": 4, "minute": 56}
